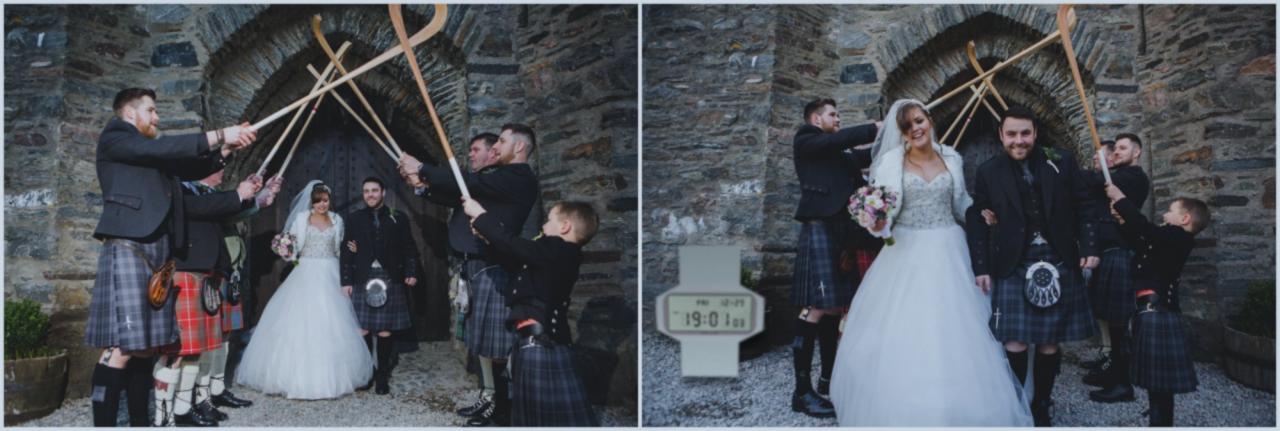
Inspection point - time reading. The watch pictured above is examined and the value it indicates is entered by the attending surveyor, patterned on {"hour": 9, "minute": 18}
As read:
{"hour": 19, "minute": 1}
